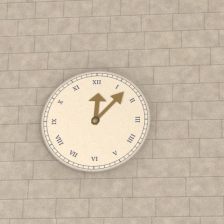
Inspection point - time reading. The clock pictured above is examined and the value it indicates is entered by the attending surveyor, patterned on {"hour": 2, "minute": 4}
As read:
{"hour": 12, "minute": 7}
